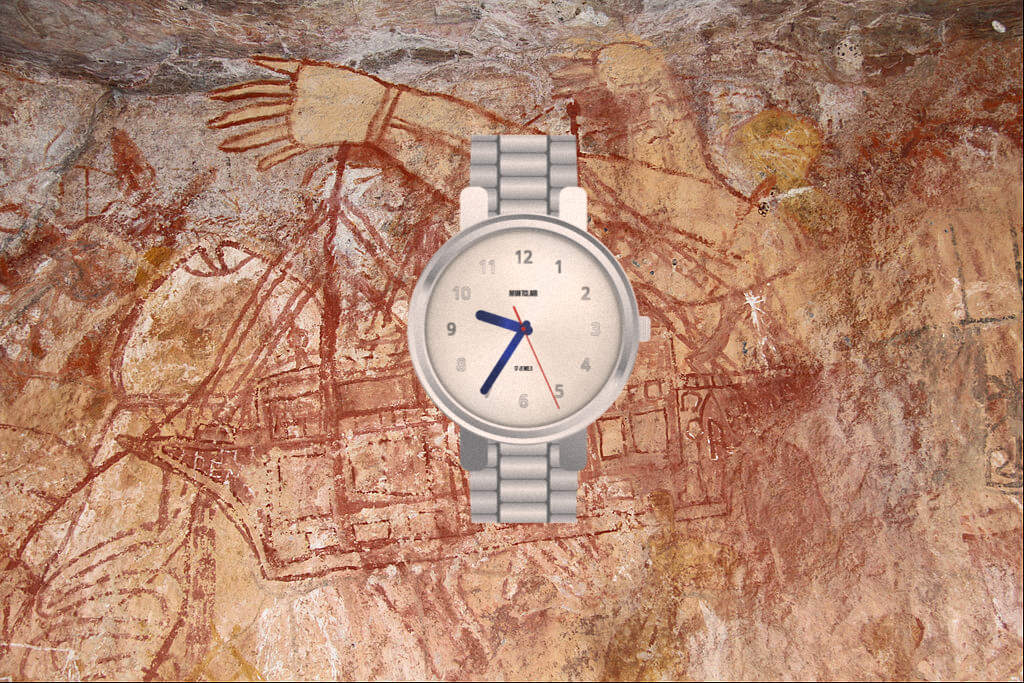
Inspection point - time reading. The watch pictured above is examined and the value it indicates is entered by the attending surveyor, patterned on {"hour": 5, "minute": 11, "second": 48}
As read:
{"hour": 9, "minute": 35, "second": 26}
